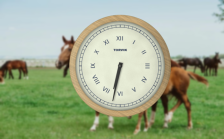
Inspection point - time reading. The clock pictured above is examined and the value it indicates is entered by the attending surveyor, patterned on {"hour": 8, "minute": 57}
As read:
{"hour": 6, "minute": 32}
